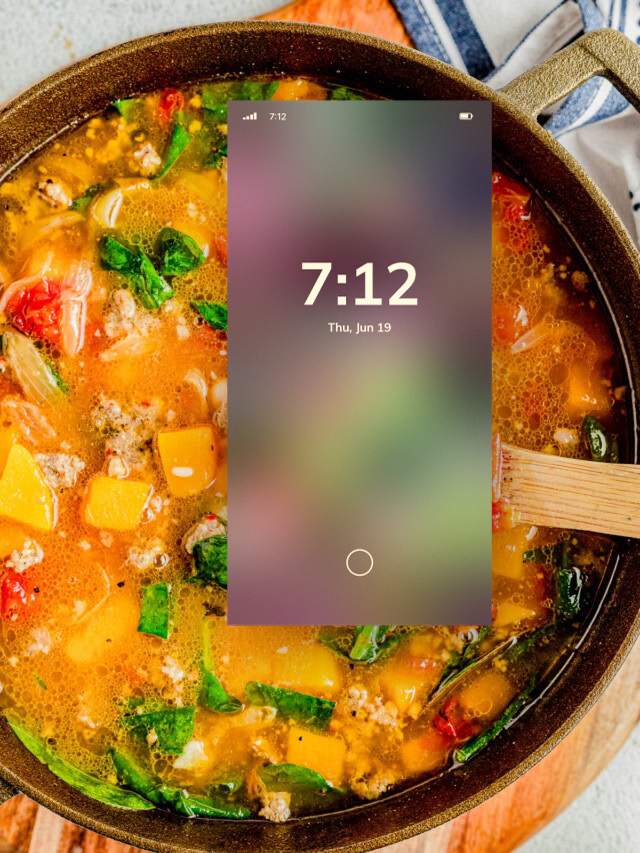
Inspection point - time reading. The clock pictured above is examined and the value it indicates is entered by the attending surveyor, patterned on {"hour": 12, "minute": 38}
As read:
{"hour": 7, "minute": 12}
